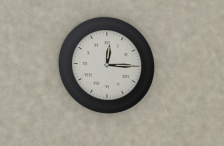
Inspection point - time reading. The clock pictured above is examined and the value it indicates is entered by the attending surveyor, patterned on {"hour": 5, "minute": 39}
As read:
{"hour": 12, "minute": 15}
